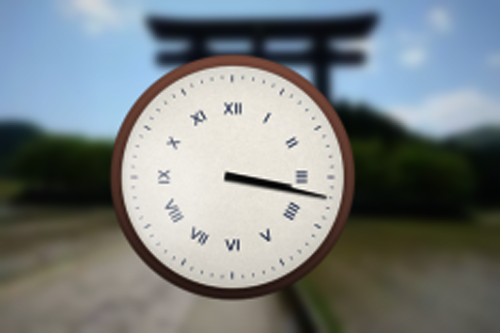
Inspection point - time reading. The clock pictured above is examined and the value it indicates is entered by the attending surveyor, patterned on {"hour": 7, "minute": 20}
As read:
{"hour": 3, "minute": 17}
